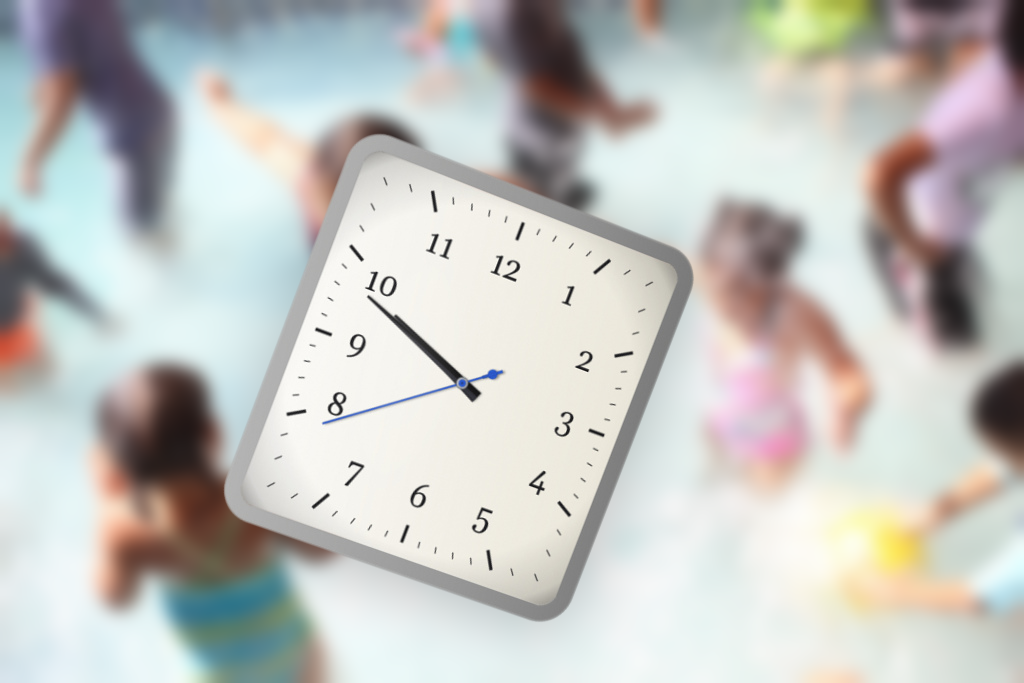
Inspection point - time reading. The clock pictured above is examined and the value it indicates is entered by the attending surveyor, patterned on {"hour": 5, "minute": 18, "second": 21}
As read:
{"hour": 9, "minute": 48, "second": 39}
